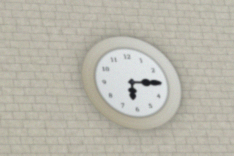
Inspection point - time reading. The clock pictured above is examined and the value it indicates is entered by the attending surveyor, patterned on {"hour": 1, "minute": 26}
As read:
{"hour": 6, "minute": 15}
